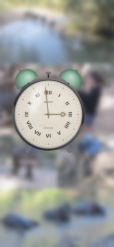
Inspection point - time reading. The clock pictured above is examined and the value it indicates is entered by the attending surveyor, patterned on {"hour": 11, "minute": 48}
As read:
{"hour": 2, "minute": 59}
